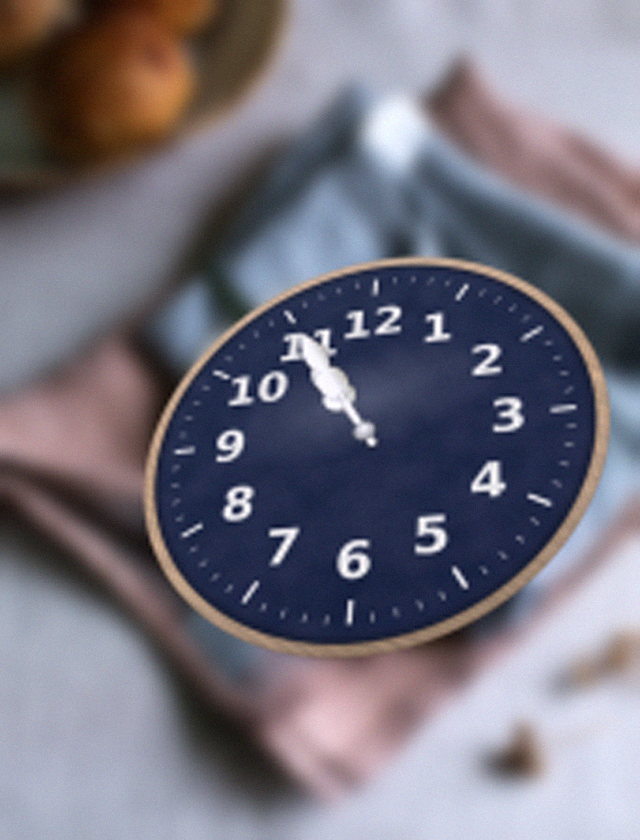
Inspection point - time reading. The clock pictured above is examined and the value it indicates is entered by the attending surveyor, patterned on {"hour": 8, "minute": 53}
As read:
{"hour": 10, "minute": 55}
